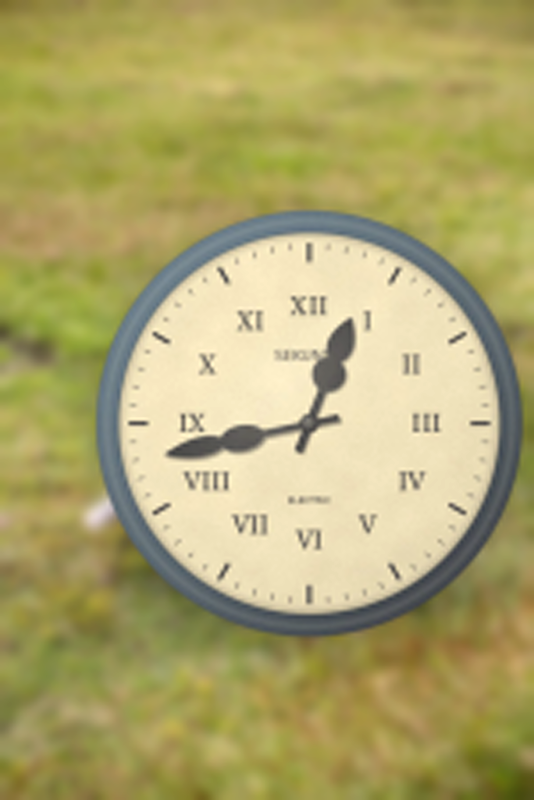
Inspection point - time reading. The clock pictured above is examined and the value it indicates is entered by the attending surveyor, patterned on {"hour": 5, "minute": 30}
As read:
{"hour": 12, "minute": 43}
